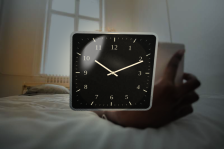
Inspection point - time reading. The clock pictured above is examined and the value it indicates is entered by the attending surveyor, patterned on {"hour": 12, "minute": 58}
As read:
{"hour": 10, "minute": 11}
